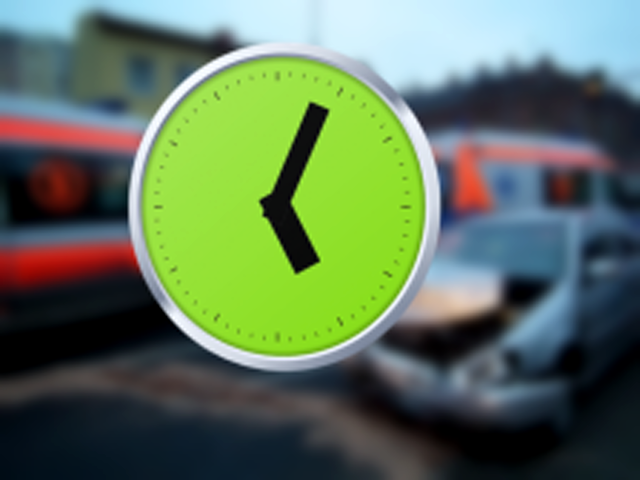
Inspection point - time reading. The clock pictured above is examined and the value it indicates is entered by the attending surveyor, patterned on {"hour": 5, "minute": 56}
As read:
{"hour": 5, "minute": 4}
